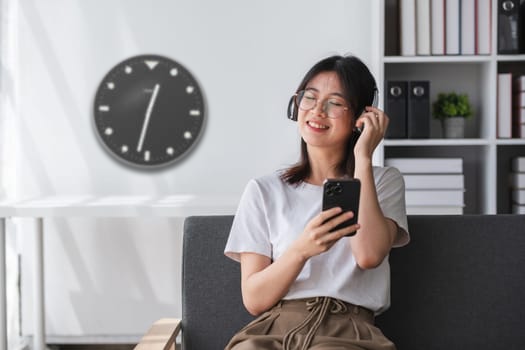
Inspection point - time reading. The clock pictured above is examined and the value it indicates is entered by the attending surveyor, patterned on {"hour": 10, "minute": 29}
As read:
{"hour": 12, "minute": 32}
